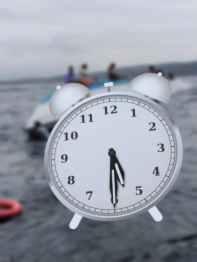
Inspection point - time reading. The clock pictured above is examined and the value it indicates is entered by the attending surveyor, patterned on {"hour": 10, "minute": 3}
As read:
{"hour": 5, "minute": 30}
